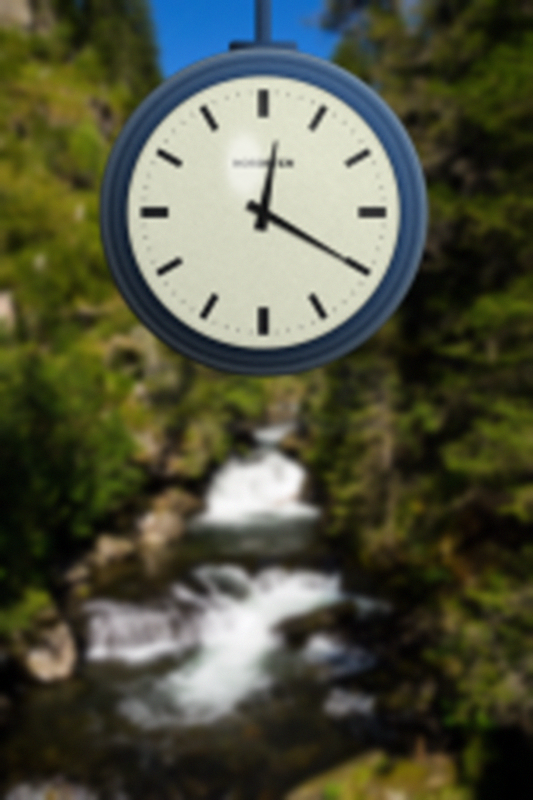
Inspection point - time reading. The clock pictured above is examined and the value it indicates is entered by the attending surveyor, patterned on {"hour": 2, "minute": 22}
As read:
{"hour": 12, "minute": 20}
